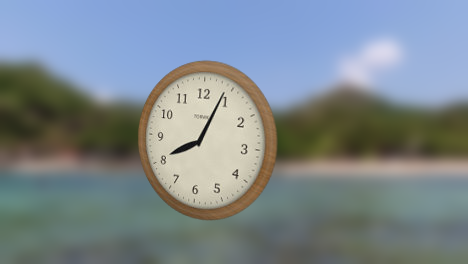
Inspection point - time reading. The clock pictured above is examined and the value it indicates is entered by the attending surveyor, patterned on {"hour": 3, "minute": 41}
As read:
{"hour": 8, "minute": 4}
